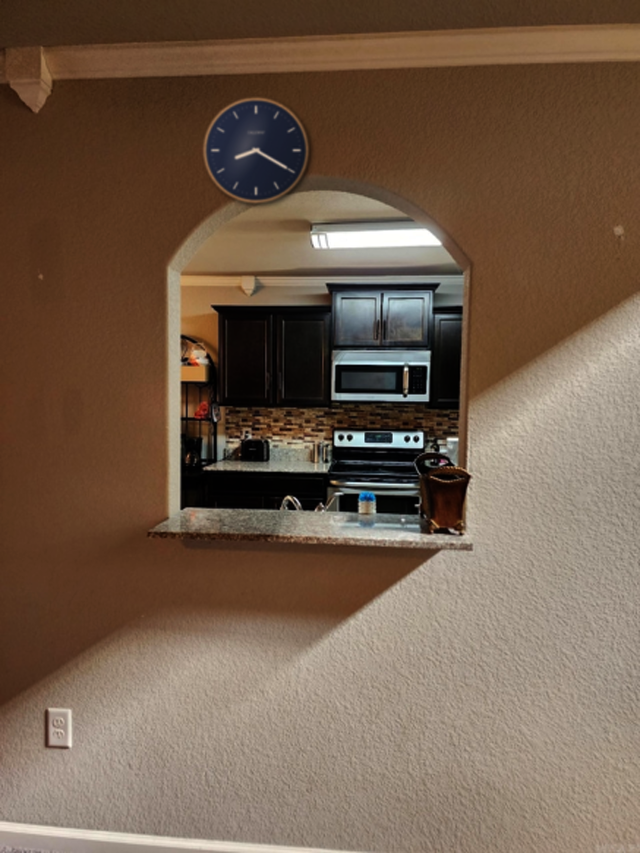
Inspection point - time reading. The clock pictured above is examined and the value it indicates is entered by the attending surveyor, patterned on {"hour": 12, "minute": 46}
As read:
{"hour": 8, "minute": 20}
